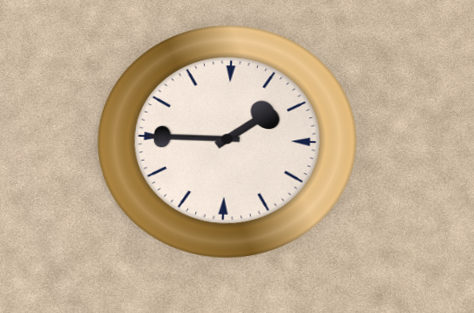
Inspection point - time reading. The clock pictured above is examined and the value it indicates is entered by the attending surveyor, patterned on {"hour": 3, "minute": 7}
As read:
{"hour": 1, "minute": 45}
